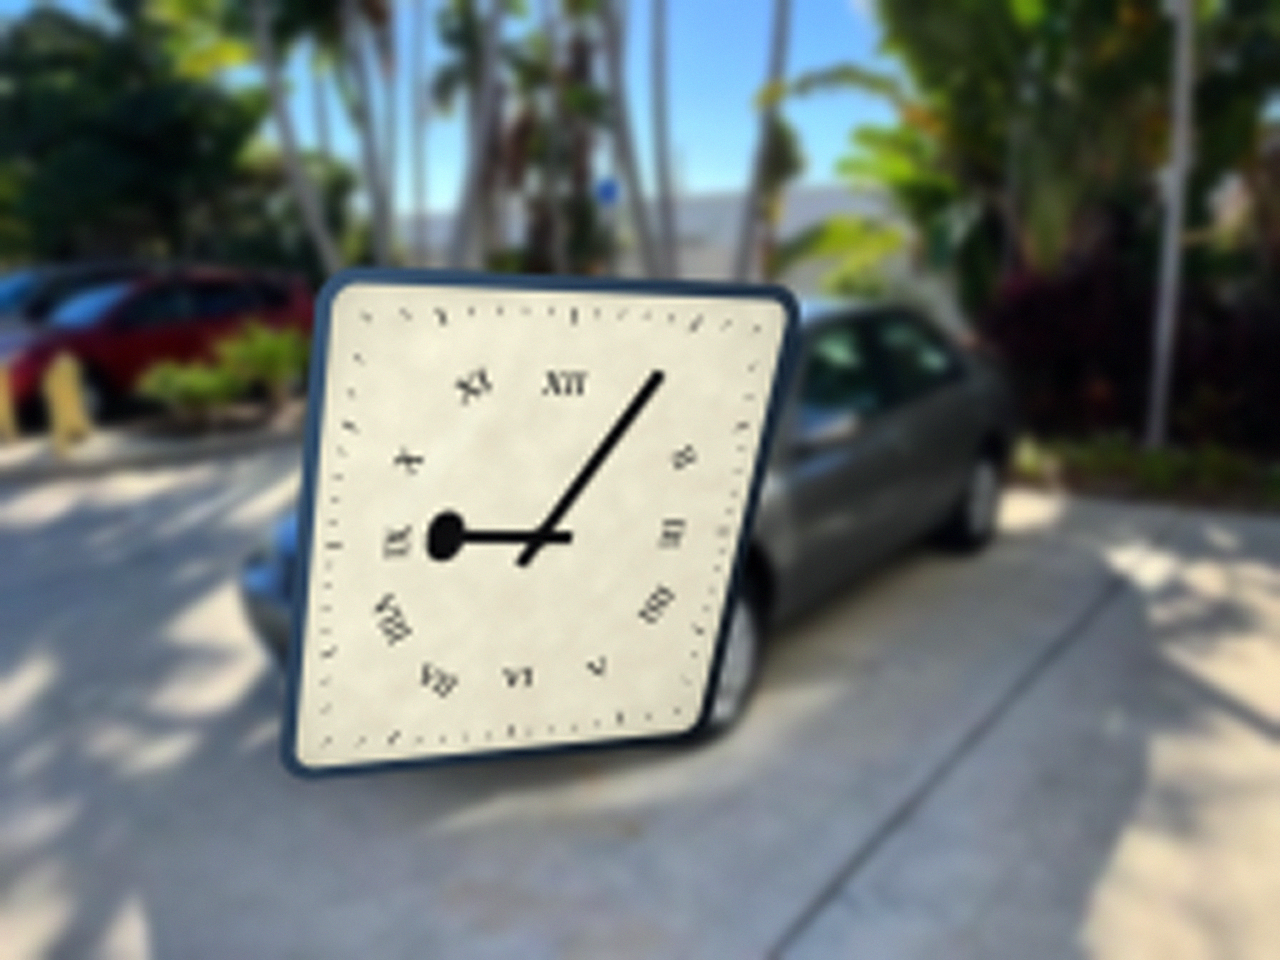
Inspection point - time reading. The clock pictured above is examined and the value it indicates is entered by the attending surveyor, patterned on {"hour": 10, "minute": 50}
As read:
{"hour": 9, "minute": 5}
